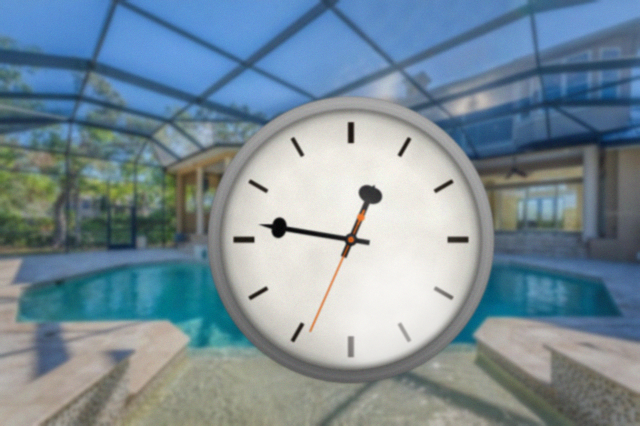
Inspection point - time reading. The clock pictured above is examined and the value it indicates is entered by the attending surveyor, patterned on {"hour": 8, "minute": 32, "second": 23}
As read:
{"hour": 12, "minute": 46, "second": 34}
